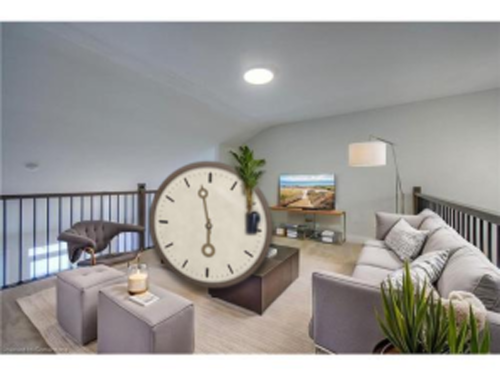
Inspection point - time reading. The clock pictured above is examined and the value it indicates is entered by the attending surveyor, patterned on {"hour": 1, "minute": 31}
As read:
{"hour": 5, "minute": 58}
